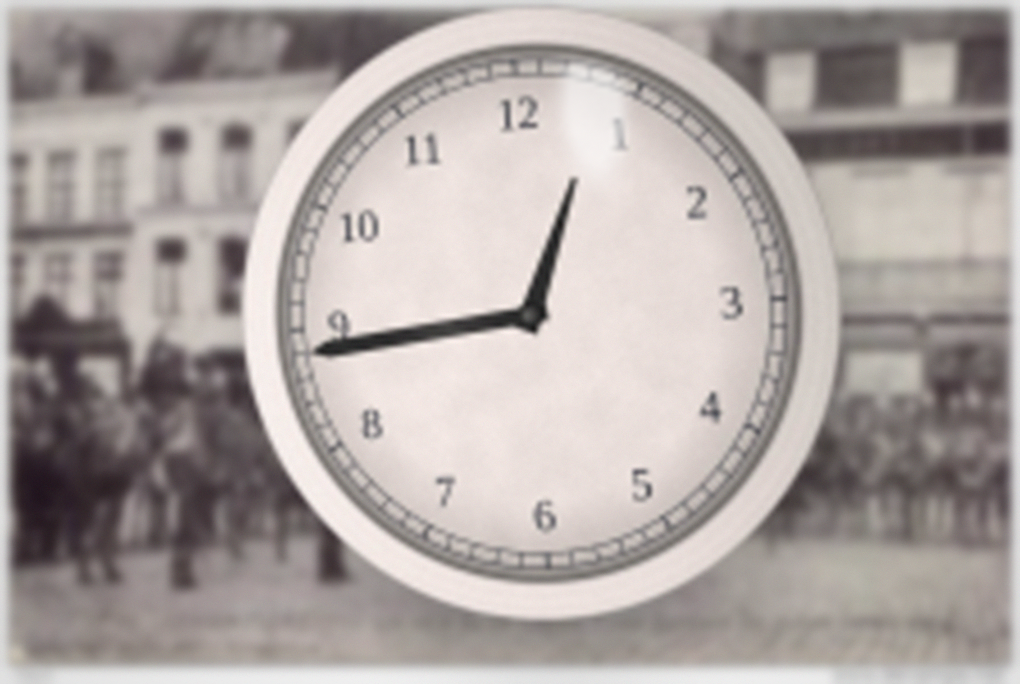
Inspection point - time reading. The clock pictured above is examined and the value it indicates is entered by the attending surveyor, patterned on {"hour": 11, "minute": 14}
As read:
{"hour": 12, "minute": 44}
